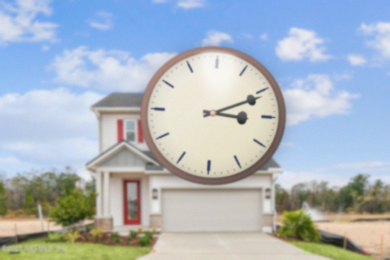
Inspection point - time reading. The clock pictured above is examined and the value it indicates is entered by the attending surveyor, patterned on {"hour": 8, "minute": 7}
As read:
{"hour": 3, "minute": 11}
